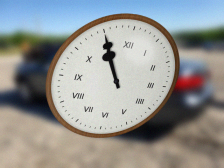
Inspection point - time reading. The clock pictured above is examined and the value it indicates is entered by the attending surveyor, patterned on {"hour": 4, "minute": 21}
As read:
{"hour": 10, "minute": 55}
